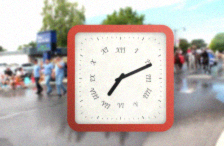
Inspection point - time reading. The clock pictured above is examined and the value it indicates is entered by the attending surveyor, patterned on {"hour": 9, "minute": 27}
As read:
{"hour": 7, "minute": 11}
